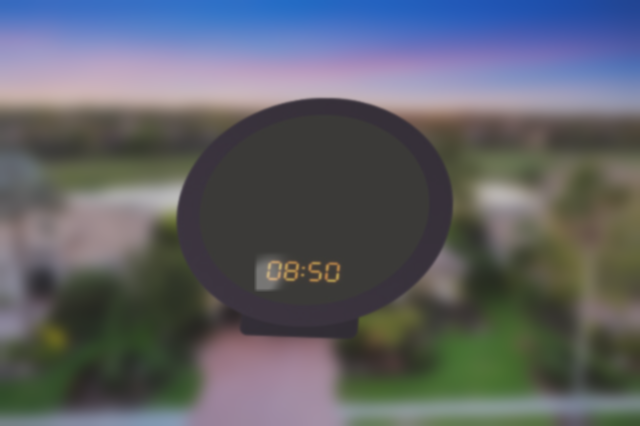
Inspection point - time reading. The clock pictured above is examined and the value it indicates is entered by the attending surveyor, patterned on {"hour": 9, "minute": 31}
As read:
{"hour": 8, "minute": 50}
